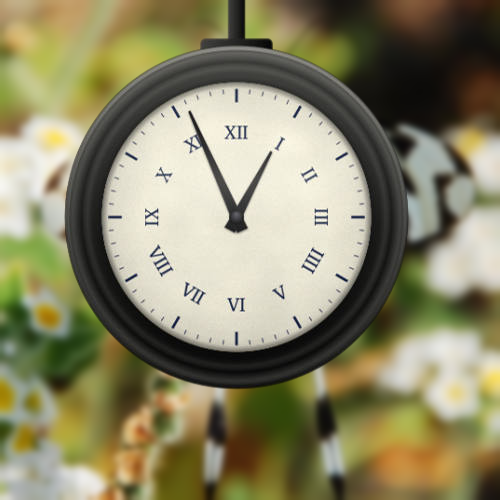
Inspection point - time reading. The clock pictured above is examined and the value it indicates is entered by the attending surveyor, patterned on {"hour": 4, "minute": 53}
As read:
{"hour": 12, "minute": 56}
